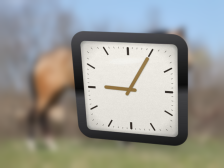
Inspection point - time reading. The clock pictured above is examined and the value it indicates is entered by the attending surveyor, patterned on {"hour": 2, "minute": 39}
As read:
{"hour": 9, "minute": 5}
